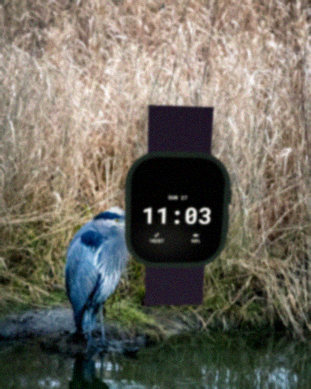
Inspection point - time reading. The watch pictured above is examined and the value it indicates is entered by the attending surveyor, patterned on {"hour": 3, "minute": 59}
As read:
{"hour": 11, "minute": 3}
